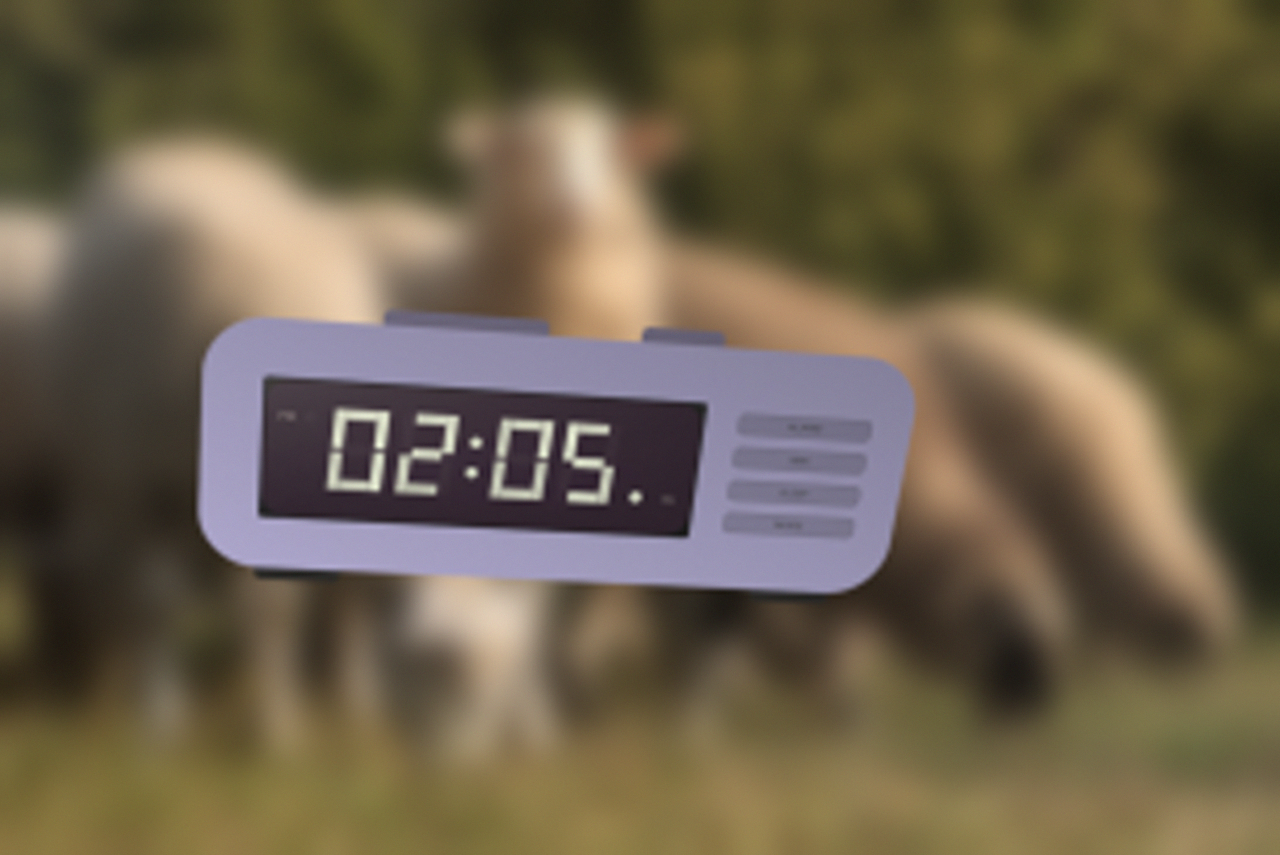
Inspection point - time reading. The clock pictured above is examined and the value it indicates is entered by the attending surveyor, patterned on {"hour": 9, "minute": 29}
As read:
{"hour": 2, "minute": 5}
